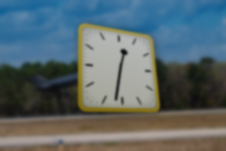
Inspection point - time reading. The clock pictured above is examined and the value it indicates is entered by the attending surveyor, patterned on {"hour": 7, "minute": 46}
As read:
{"hour": 12, "minute": 32}
